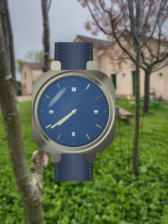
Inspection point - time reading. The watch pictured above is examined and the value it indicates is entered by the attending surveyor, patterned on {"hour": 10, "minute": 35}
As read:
{"hour": 7, "minute": 39}
